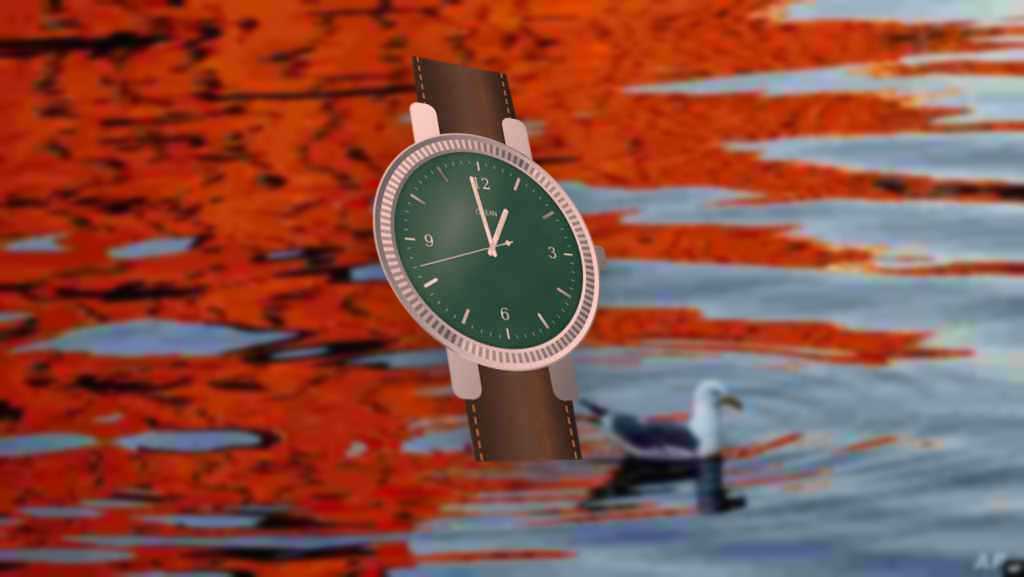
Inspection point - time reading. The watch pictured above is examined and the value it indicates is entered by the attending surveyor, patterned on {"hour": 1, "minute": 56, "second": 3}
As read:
{"hour": 12, "minute": 58, "second": 42}
